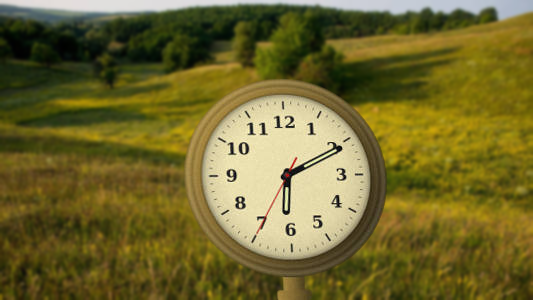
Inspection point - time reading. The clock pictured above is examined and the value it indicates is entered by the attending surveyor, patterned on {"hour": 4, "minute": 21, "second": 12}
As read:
{"hour": 6, "minute": 10, "second": 35}
